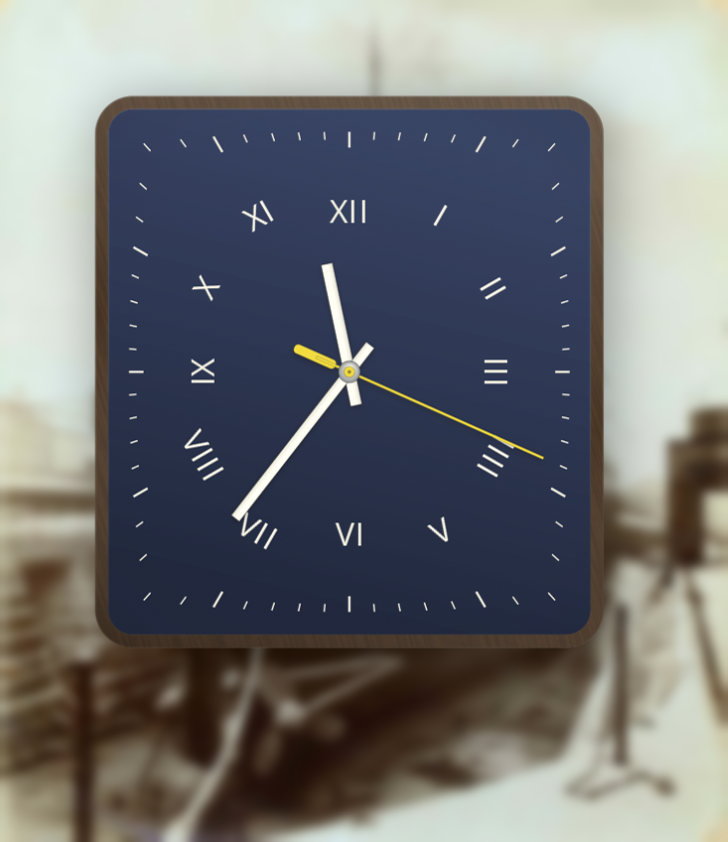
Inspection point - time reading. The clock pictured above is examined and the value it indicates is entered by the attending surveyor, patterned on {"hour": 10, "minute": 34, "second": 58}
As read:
{"hour": 11, "minute": 36, "second": 19}
